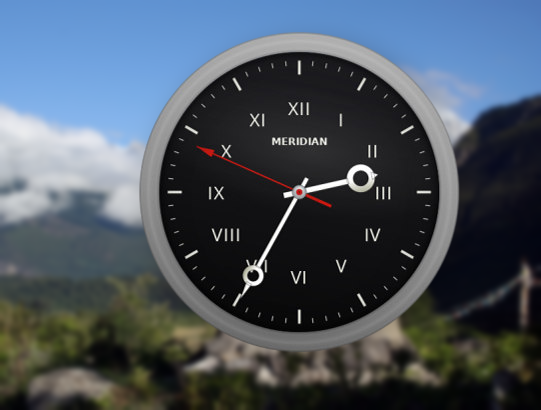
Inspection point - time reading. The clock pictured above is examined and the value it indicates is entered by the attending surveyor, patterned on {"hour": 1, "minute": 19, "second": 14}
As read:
{"hour": 2, "minute": 34, "second": 49}
